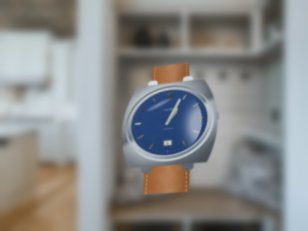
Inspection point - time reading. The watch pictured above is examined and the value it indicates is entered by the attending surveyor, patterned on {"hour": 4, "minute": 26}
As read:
{"hour": 1, "minute": 4}
